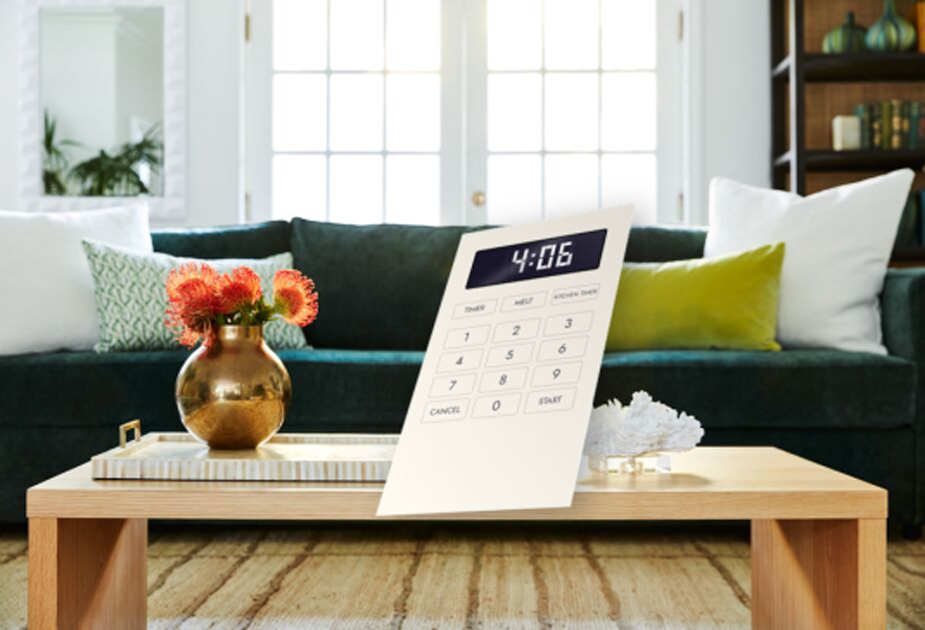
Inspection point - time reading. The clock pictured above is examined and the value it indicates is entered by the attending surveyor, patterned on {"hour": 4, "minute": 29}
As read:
{"hour": 4, "minute": 6}
